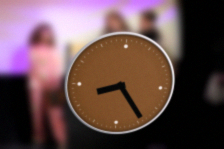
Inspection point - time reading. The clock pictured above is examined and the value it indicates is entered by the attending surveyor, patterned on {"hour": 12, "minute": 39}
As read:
{"hour": 8, "minute": 24}
